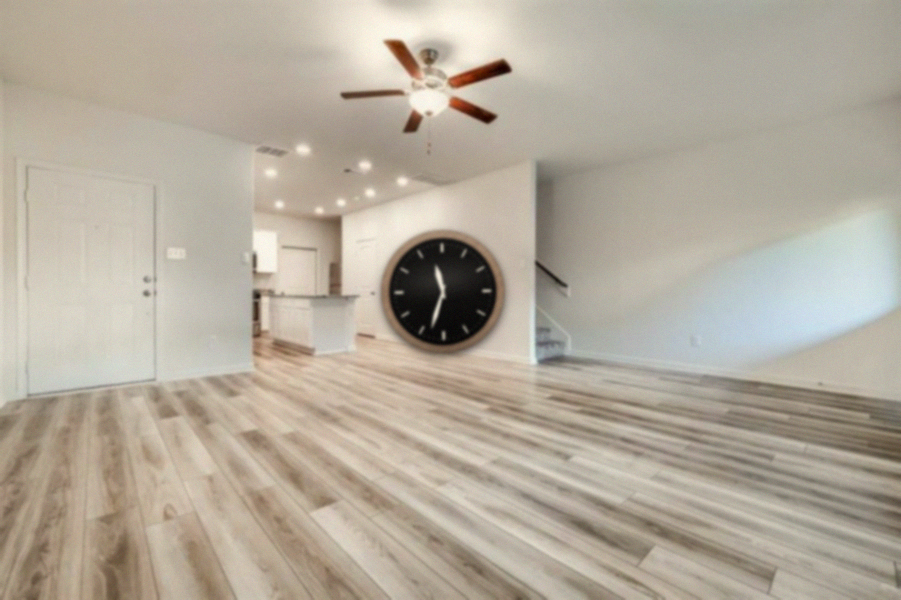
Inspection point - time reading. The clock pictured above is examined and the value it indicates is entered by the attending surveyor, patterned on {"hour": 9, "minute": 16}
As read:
{"hour": 11, "minute": 33}
